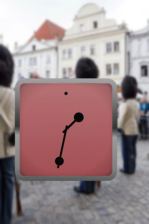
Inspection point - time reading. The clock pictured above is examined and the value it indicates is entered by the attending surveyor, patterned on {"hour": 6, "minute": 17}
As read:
{"hour": 1, "minute": 32}
